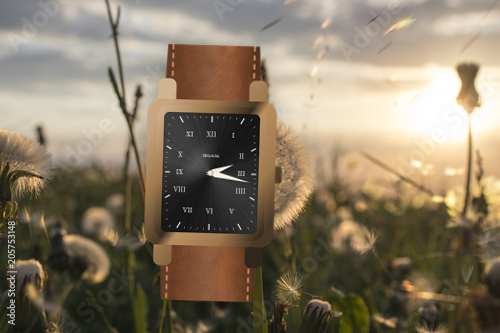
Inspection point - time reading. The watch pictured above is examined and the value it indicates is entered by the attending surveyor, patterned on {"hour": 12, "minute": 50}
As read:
{"hour": 2, "minute": 17}
